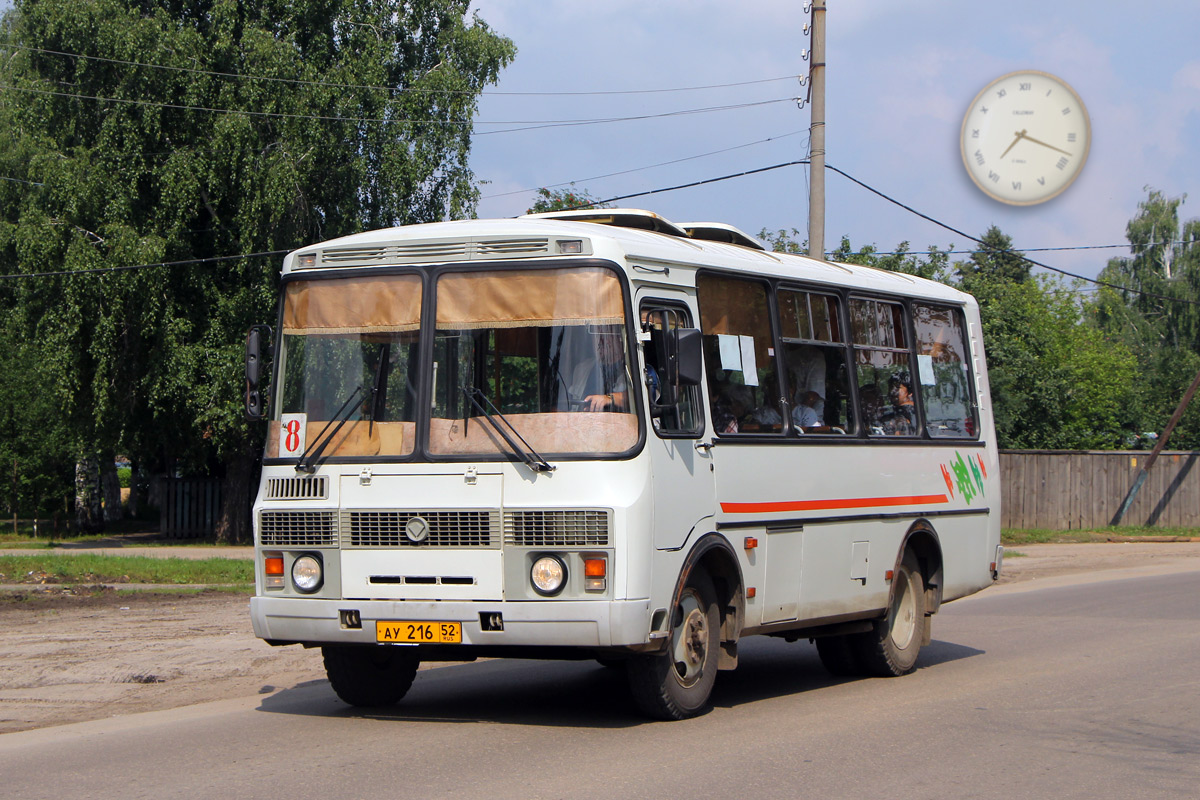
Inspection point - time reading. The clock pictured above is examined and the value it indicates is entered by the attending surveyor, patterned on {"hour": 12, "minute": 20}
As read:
{"hour": 7, "minute": 18}
